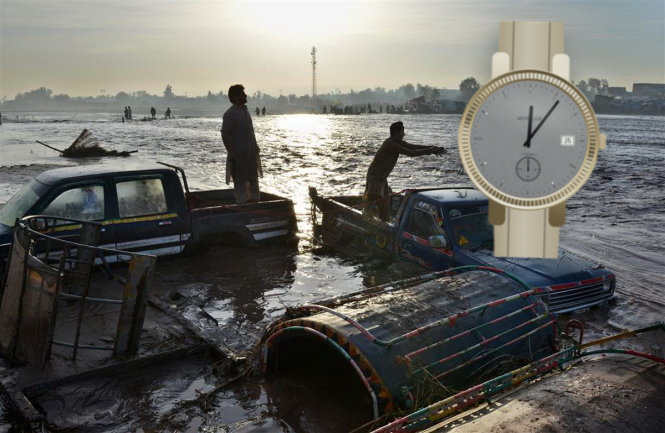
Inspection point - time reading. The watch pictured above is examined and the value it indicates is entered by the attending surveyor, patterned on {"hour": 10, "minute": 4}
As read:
{"hour": 12, "minute": 6}
